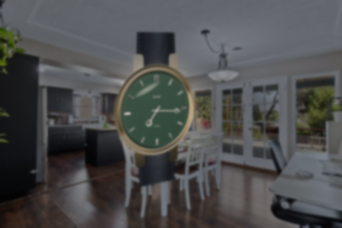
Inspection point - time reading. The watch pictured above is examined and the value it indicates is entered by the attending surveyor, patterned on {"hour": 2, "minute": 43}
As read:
{"hour": 7, "minute": 16}
